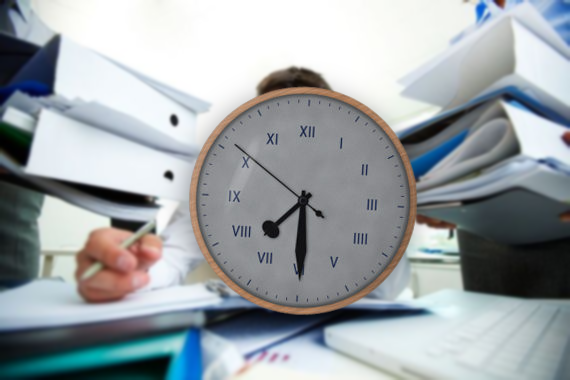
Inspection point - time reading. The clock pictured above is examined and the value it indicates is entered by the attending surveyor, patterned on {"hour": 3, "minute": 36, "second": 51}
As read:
{"hour": 7, "minute": 29, "second": 51}
